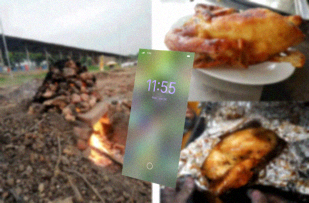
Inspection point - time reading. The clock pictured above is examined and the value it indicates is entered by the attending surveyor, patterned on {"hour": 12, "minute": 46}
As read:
{"hour": 11, "minute": 55}
